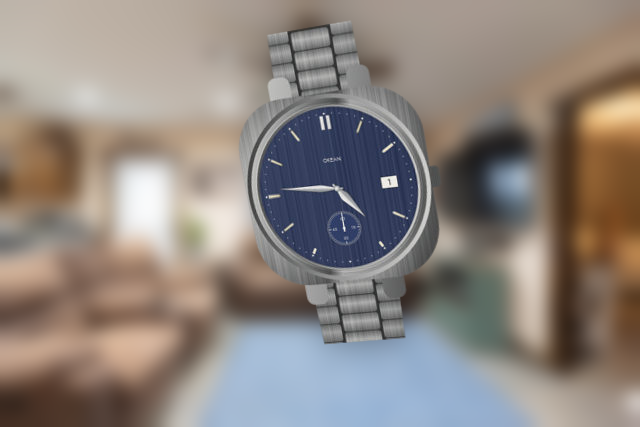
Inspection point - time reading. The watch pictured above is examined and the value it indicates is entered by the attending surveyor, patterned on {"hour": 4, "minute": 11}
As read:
{"hour": 4, "minute": 46}
